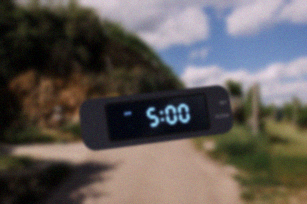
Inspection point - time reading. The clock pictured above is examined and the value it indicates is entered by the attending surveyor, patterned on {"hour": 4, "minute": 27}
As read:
{"hour": 5, "minute": 0}
